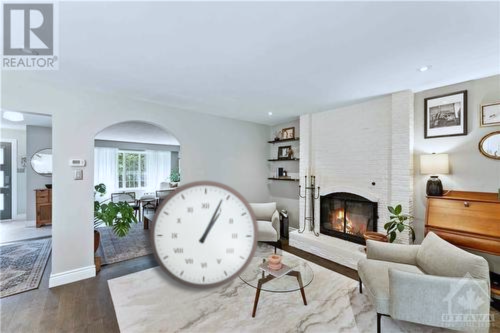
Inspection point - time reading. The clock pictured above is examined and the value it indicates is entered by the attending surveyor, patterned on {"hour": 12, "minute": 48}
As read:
{"hour": 1, "minute": 4}
